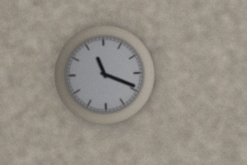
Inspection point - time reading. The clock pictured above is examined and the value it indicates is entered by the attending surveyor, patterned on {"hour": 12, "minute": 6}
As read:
{"hour": 11, "minute": 19}
